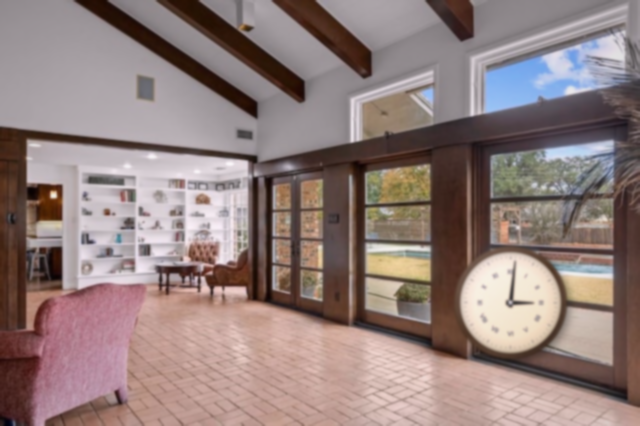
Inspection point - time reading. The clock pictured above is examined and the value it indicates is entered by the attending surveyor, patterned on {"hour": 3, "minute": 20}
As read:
{"hour": 3, "minute": 1}
